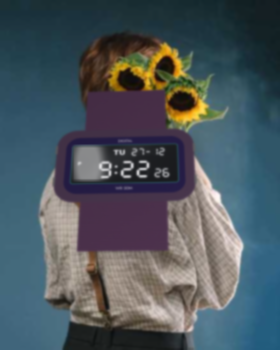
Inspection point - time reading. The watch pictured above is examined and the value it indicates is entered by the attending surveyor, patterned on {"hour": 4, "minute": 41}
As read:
{"hour": 9, "minute": 22}
